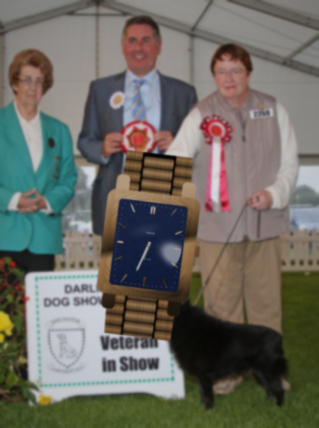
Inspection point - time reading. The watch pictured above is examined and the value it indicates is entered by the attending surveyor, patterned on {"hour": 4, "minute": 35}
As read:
{"hour": 6, "minute": 33}
